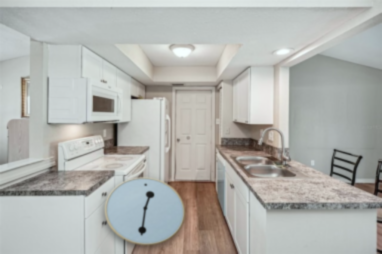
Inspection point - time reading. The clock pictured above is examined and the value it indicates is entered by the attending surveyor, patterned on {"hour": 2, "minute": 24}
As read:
{"hour": 12, "minute": 31}
